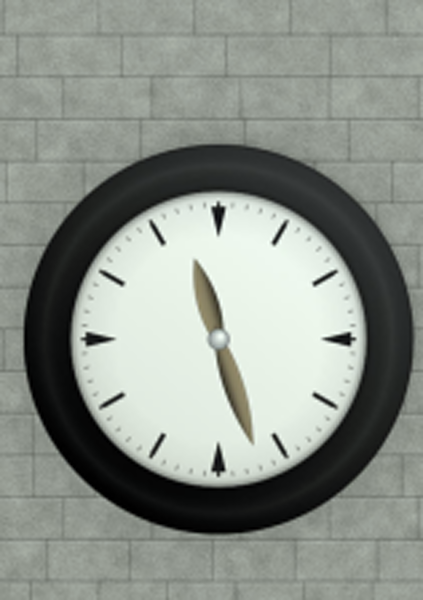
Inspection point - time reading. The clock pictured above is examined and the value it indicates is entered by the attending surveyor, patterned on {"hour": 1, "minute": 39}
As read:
{"hour": 11, "minute": 27}
